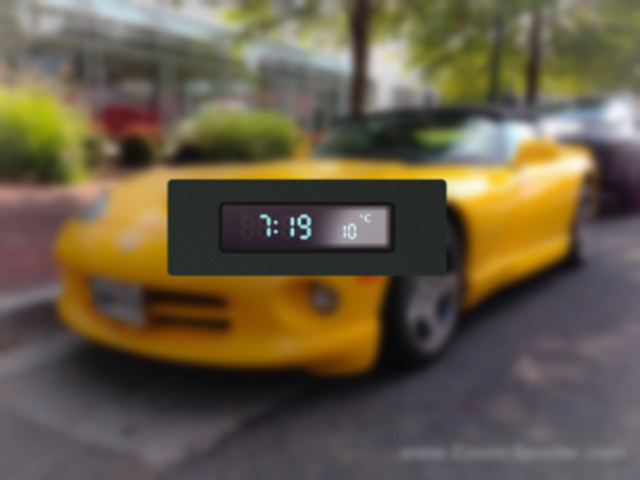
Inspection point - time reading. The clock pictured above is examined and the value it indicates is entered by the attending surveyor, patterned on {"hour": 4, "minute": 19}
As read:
{"hour": 7, "minute": 19}
